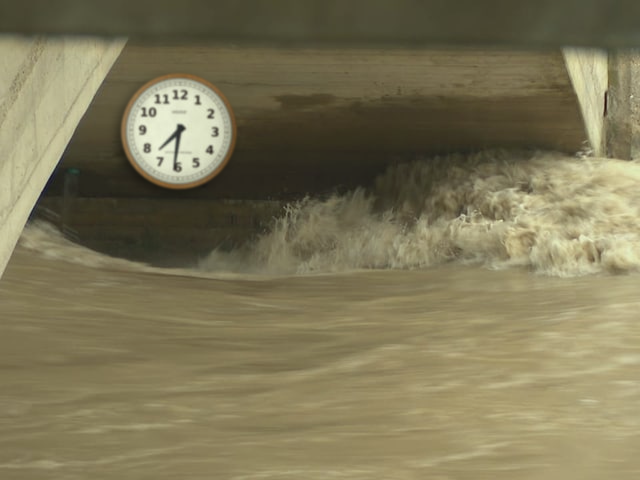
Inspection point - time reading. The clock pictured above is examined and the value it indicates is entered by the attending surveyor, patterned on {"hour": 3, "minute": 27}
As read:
{"hour": 7, "minute": 31}
